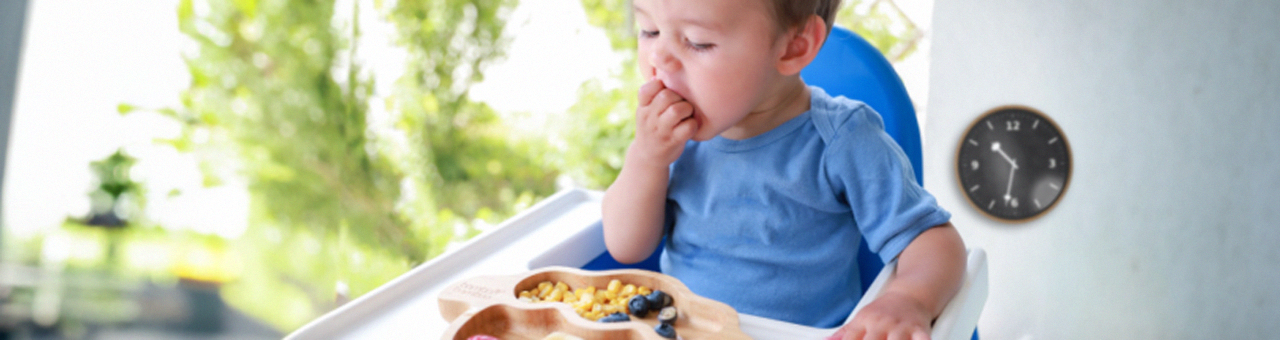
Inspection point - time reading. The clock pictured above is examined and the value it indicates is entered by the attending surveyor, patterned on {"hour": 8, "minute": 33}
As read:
{"hour": 10, "minute": 32}
